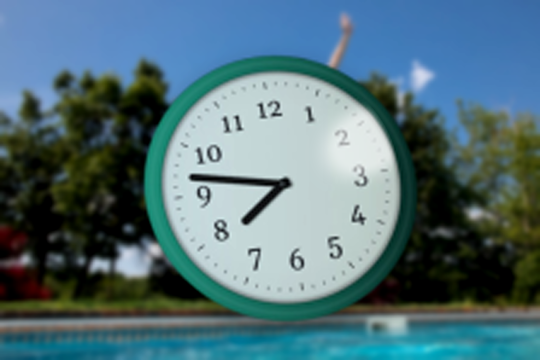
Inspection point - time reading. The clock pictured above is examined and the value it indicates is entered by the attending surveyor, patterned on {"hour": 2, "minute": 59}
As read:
{"hour": 7, "minute": 47}
